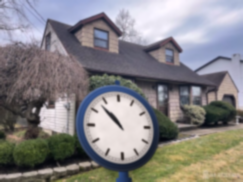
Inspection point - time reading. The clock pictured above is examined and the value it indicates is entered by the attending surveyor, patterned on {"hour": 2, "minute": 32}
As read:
{"hour": 10, "minute": 53}
